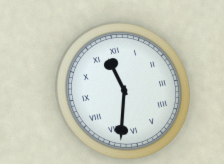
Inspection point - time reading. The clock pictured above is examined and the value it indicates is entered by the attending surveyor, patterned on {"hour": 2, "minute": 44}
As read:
{"hour": 11, "minute": 33}
